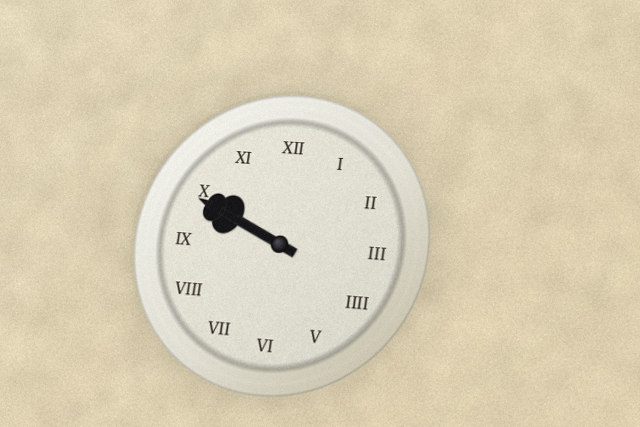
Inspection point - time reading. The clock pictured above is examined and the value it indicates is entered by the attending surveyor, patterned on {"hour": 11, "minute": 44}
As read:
{"hour": 9, "minute": 49}
